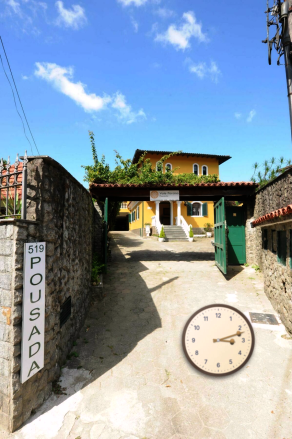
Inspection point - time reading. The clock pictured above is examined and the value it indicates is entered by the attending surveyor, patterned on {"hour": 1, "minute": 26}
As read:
{"hour": 3, "minute": 12}
